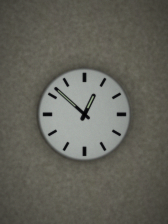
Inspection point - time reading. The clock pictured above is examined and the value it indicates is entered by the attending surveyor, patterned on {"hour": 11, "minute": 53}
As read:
{"hour": 12, "minute": 52}
